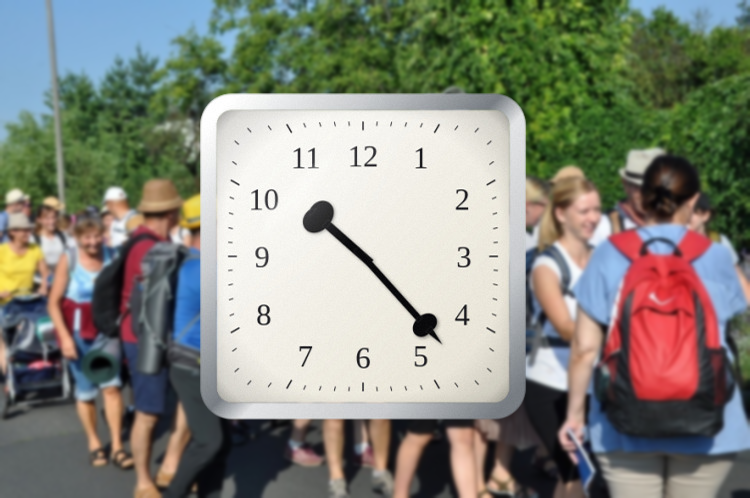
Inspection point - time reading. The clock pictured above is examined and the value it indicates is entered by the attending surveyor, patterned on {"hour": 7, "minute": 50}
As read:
{"hour": 10, "minute": 23}
